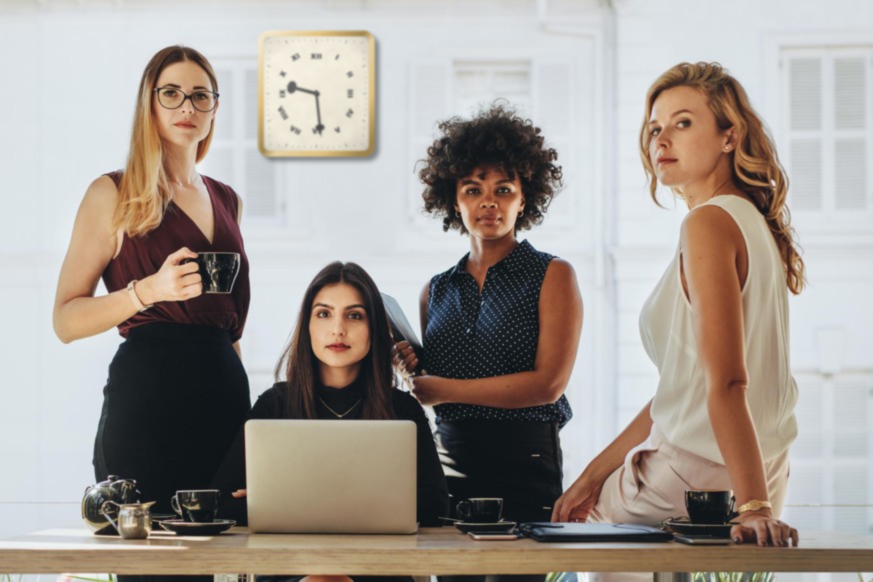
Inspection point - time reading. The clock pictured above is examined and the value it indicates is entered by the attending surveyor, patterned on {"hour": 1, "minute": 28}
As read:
{"hour": 9, "minute": 29}
